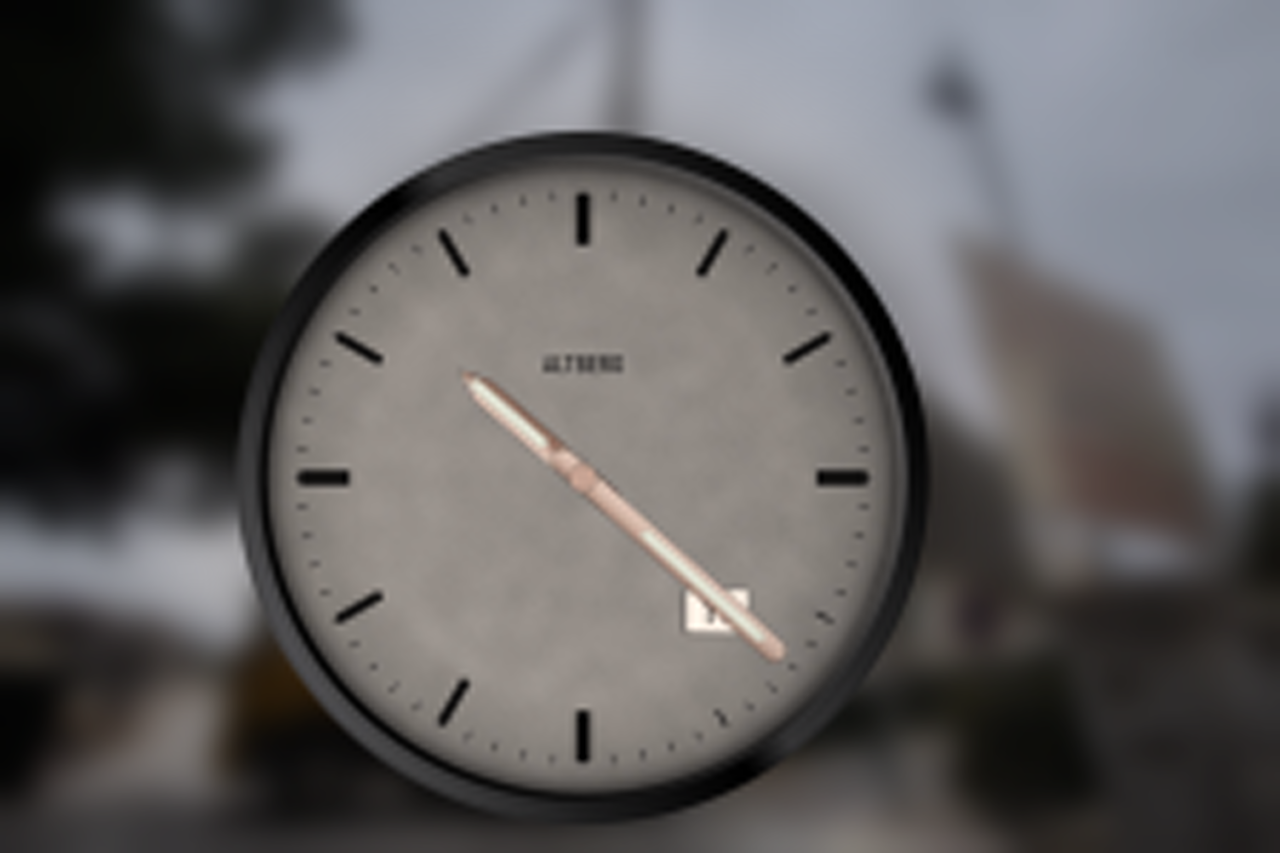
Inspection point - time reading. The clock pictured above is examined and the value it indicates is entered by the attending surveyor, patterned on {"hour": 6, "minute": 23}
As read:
{"hour": 10, "minute": 22}
